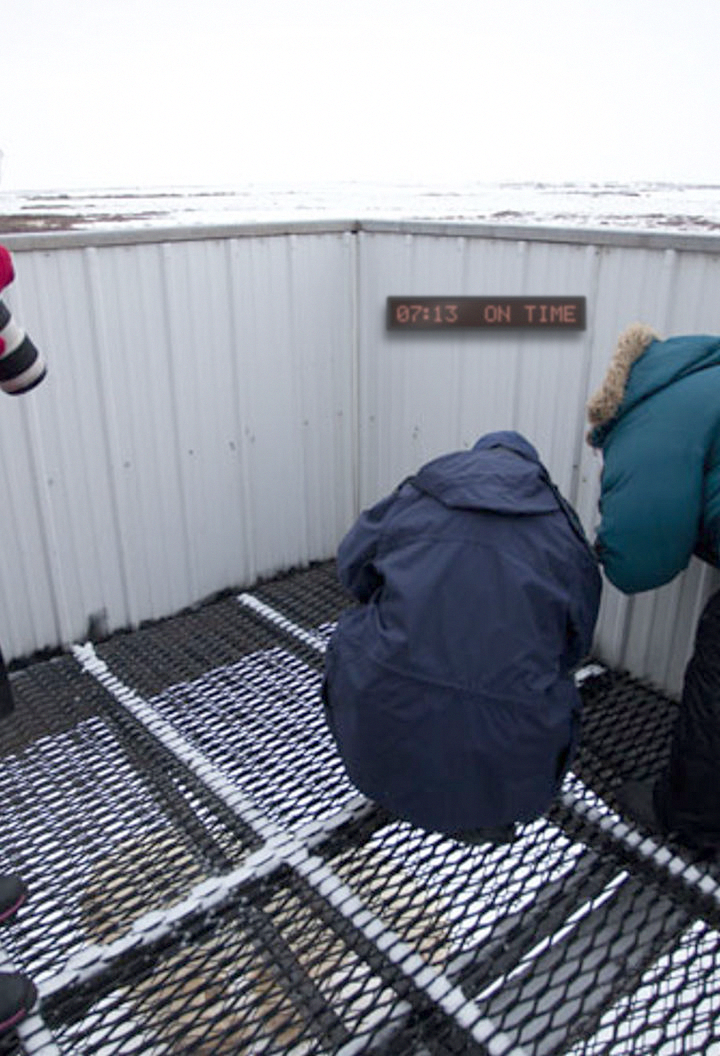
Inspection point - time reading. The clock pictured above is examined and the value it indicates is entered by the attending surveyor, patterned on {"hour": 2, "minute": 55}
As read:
{"hour": 7, "minute": 13}
